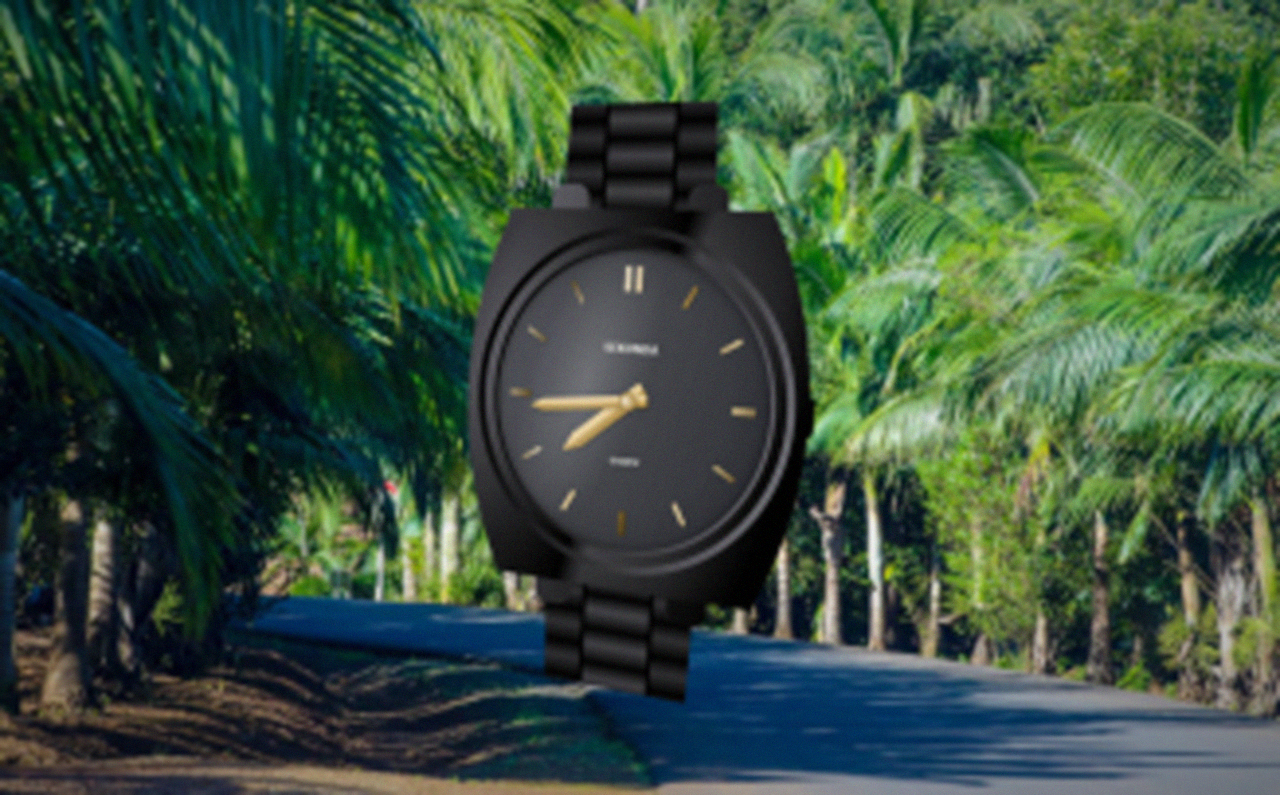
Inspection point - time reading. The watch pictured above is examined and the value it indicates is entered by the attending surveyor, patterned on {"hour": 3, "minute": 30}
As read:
{"hour": 7, "minute": 44}
